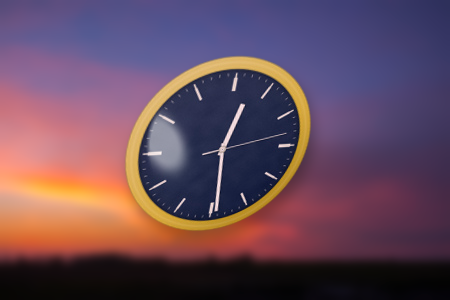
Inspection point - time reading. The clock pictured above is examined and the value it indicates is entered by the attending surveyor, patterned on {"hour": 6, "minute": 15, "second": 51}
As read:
{"hour": 12, "minute": 29, "second": 13}
